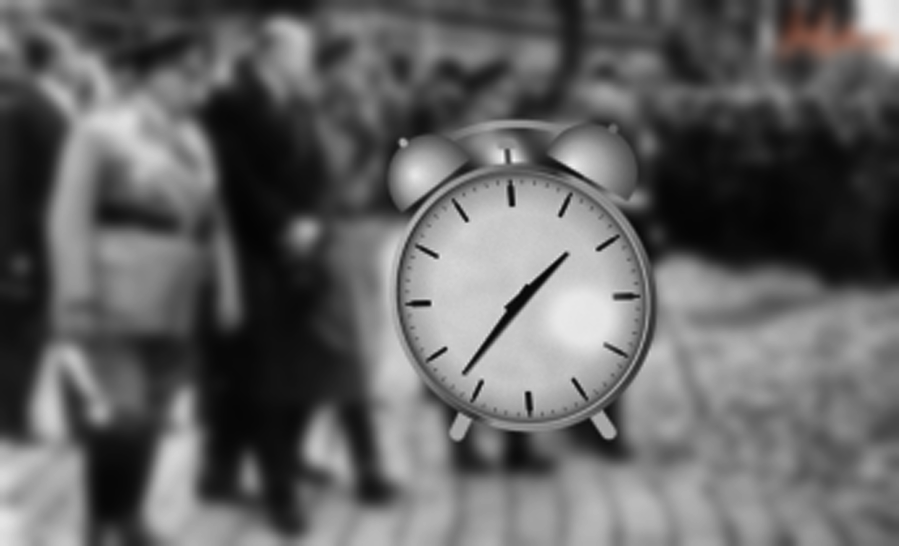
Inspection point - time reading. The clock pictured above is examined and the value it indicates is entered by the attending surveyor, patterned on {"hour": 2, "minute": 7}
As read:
{"hour": 1, "minute": 37}
